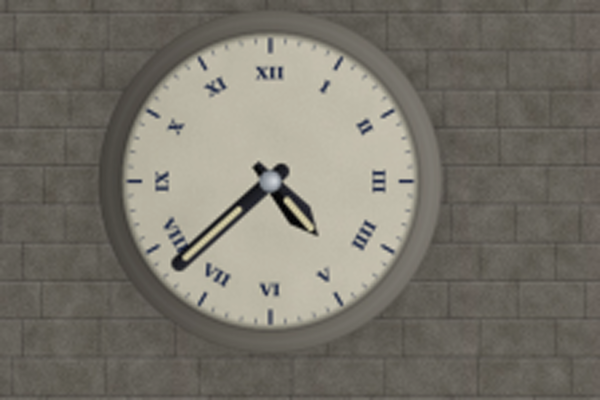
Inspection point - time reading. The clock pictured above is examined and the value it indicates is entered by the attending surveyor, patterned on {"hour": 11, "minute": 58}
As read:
{"hour": 4, "minute": 38}
